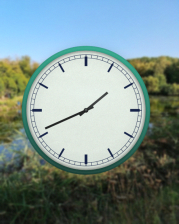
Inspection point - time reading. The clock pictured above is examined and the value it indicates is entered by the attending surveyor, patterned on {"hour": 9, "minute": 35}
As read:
{"hour": 1, "minute": 41}
